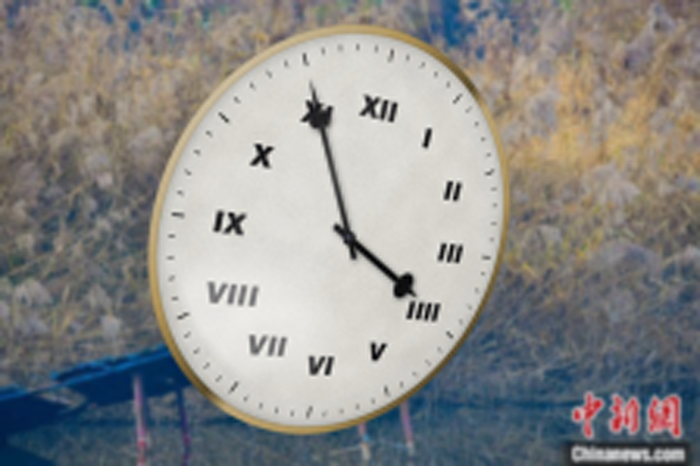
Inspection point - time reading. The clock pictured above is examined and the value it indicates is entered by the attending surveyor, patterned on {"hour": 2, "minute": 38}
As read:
{"hour": 3, "minute": 55}
